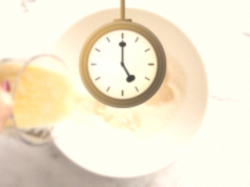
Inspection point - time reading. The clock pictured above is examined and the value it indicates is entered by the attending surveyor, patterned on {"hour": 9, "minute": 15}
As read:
{"hour": 5, "minute": 0}
